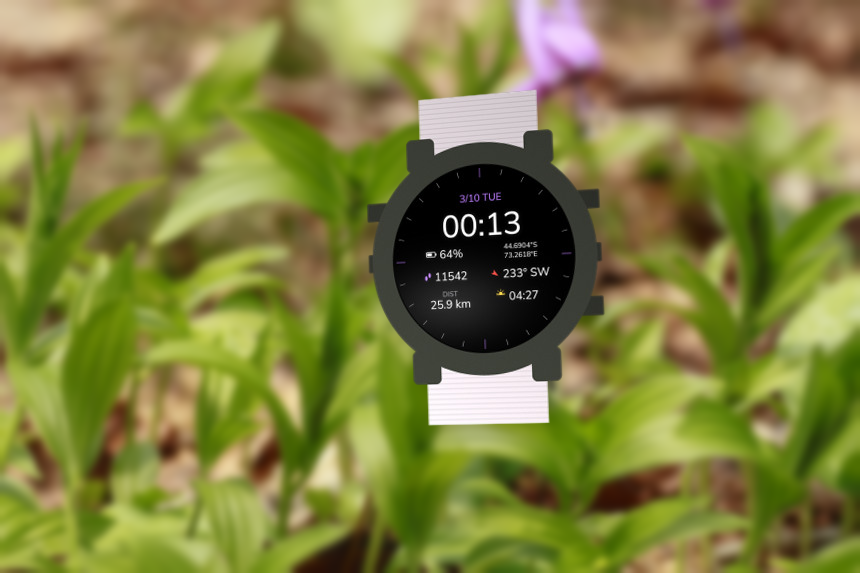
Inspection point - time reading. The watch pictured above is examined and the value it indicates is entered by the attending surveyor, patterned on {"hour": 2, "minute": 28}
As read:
{"hour": 0, "minute": 13}
